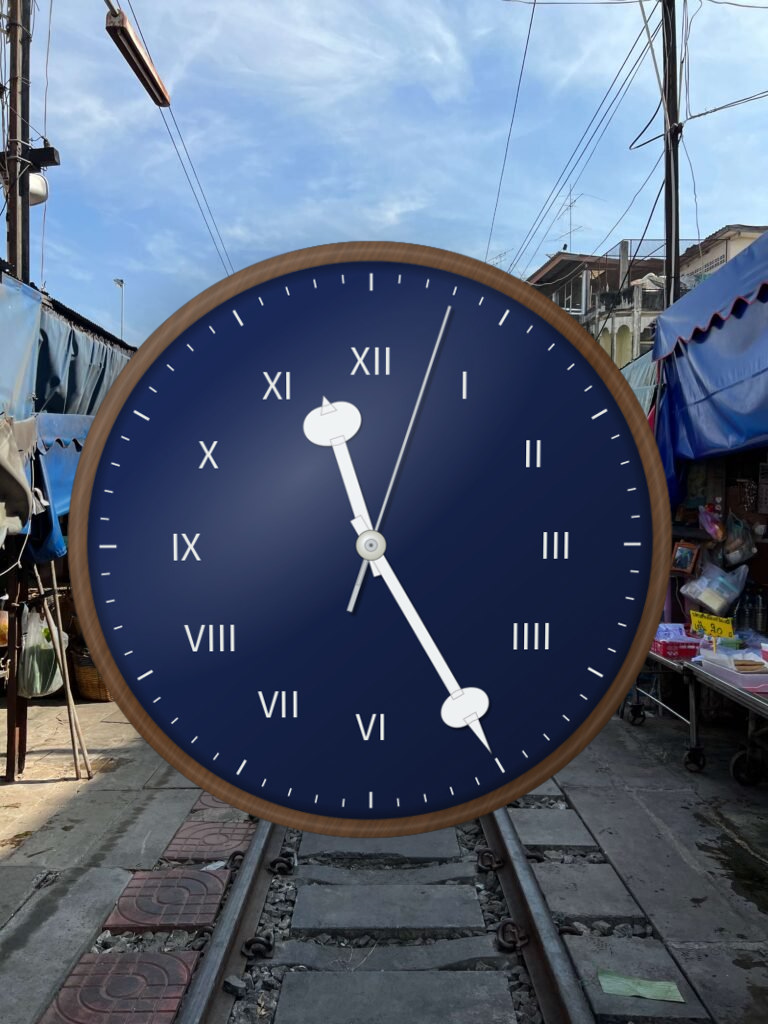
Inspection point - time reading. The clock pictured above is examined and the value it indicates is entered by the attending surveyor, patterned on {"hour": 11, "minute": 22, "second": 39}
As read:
{"hour": 11, "minute": 25, "second": 3}
